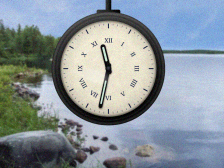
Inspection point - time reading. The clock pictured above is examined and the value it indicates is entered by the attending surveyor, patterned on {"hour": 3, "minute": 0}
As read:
{"hour": 11, "minute": 32}
